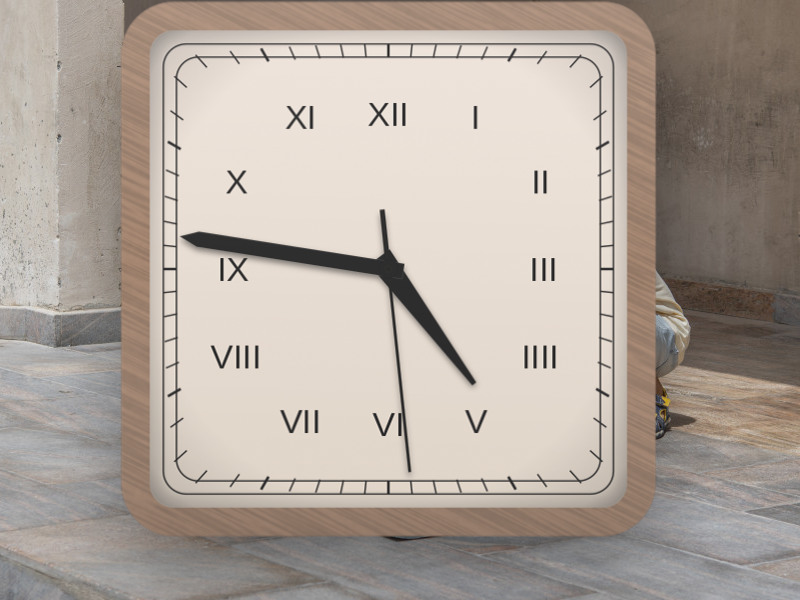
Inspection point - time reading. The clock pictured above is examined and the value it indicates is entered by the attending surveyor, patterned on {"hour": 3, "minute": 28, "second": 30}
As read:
{"hour": 4, "minute": 46, "second": 29}
